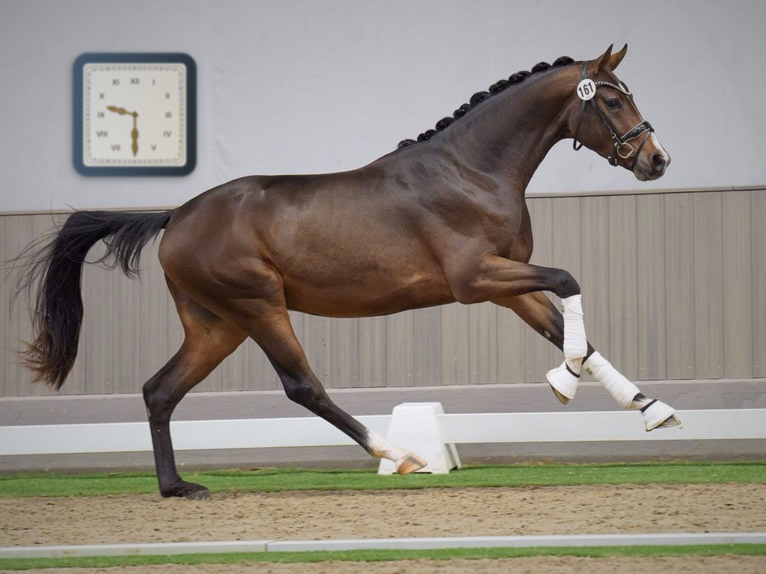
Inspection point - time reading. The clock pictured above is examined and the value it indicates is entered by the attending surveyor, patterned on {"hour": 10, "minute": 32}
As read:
{"hour": 9, "minute": 30}
